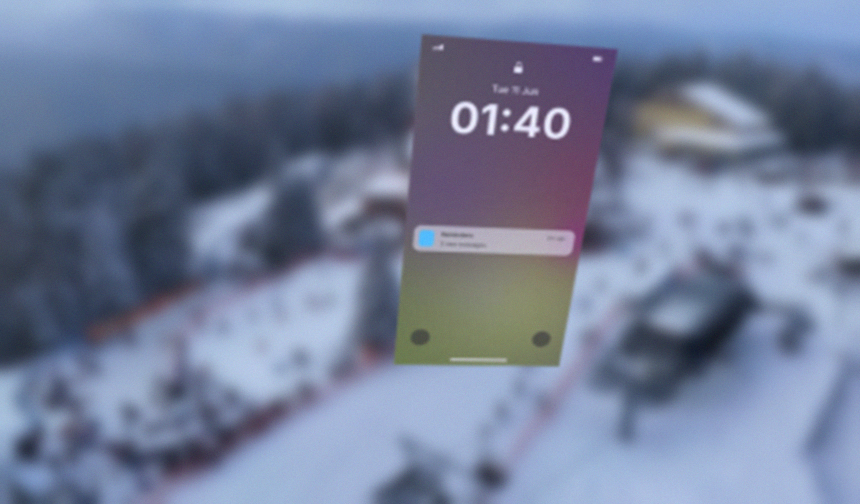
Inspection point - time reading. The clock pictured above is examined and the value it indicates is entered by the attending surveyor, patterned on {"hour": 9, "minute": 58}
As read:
{"hour": 1, "minute": 40}
